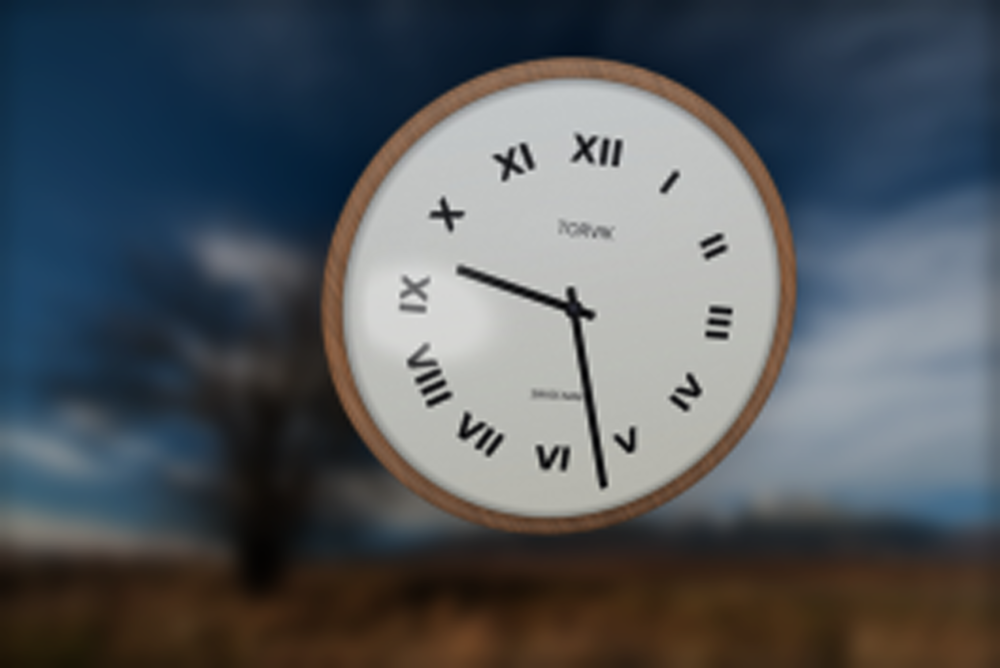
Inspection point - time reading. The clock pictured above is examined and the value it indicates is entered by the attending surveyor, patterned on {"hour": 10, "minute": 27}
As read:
{"hour": 9, "minute": 27}
